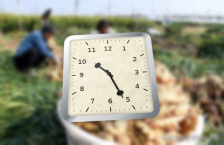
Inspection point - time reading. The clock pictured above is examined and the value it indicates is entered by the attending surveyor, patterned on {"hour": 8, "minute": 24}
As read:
{"hour": 10, "minute": 26}
